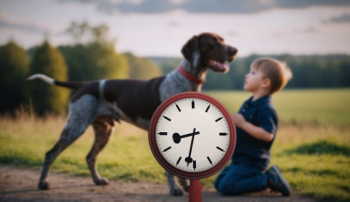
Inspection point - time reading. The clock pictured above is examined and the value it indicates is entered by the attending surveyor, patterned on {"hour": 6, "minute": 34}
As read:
{"hour": 8, "minute": 32}
